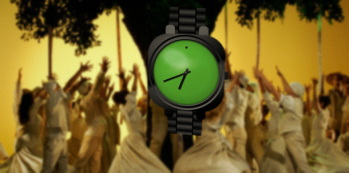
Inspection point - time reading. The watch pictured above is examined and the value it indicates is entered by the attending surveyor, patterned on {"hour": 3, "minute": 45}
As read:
{"hour": 6, "minute": 41}
